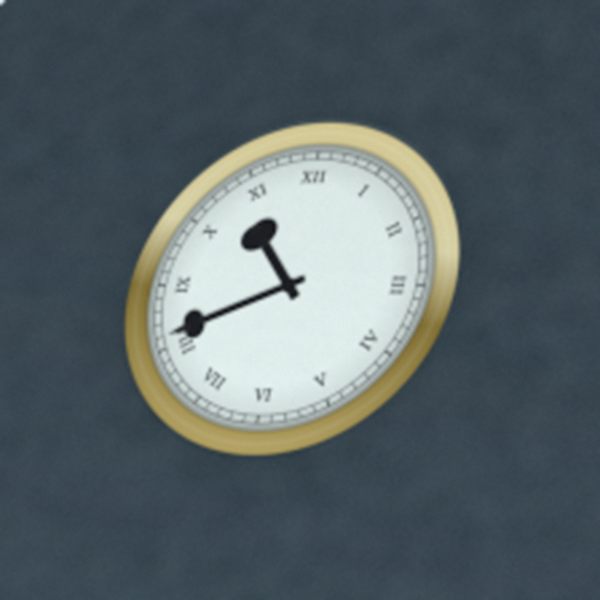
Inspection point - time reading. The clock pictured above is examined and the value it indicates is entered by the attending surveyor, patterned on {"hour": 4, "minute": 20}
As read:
{"hour": 10, "minute": 41}
